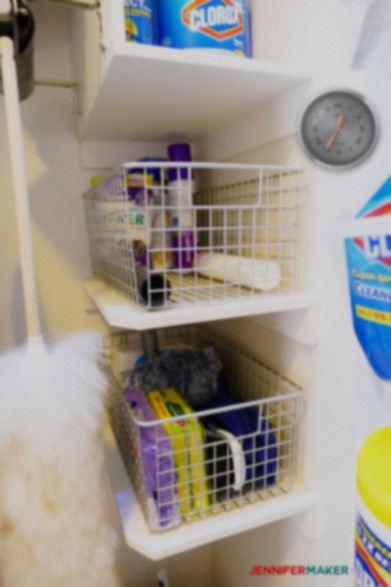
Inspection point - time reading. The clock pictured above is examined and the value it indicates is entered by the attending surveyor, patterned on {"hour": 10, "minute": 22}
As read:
{"hour": 12, "minute": 35}
